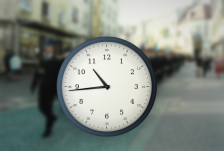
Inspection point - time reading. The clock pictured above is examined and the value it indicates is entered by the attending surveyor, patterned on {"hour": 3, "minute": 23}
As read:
{"hour": 10, "minute": 44}
